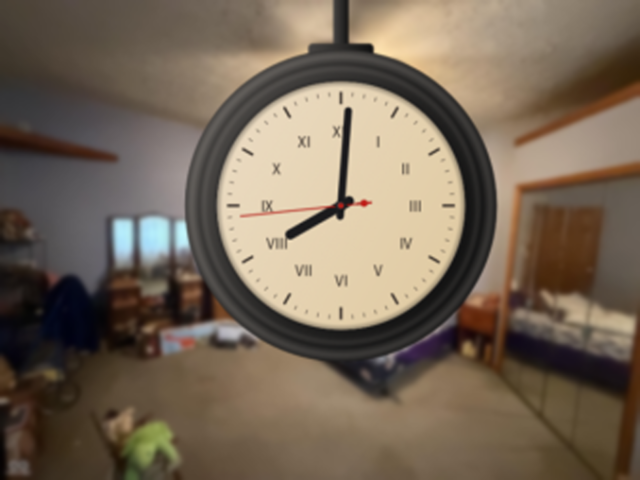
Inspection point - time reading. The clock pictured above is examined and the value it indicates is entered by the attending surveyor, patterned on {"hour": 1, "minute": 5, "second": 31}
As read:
{"hour": 8, "minute": 0, "second": 44}
